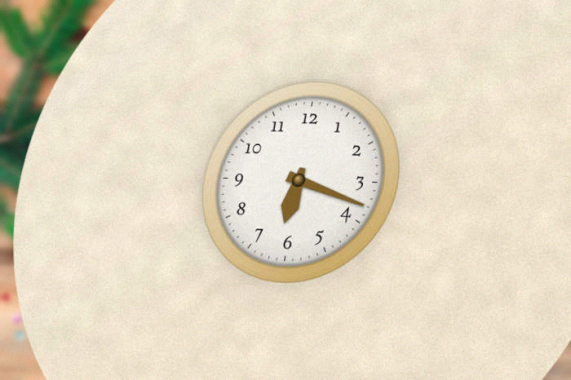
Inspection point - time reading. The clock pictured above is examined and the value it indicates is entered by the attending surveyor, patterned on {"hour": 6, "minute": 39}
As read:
{"hour": 6, "minute": 18}
